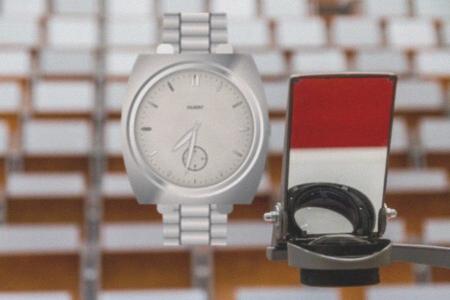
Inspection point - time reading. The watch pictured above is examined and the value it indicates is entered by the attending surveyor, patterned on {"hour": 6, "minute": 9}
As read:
{"hour": 7, "minute": 32}
